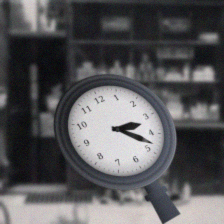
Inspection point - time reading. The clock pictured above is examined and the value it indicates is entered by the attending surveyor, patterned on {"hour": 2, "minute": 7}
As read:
{"hour": 3, "minute": 23}
